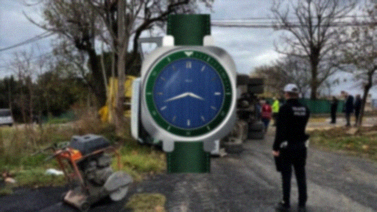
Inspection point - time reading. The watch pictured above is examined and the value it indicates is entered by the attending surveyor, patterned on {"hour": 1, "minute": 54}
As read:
{"hour": 3, "minute": 42}
